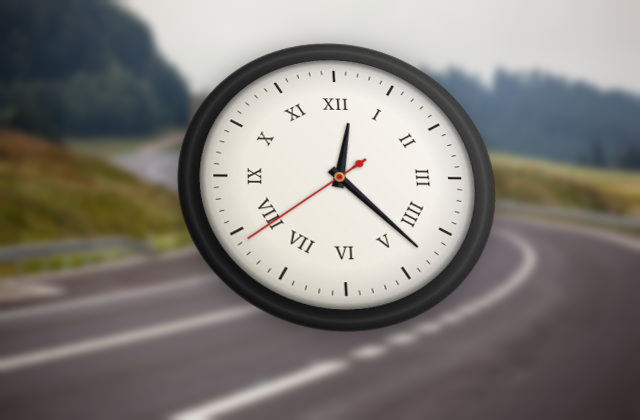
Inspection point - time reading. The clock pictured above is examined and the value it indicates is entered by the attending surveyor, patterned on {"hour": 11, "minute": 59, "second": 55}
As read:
{"hour": 12, "minute": 22, "second": 39}
